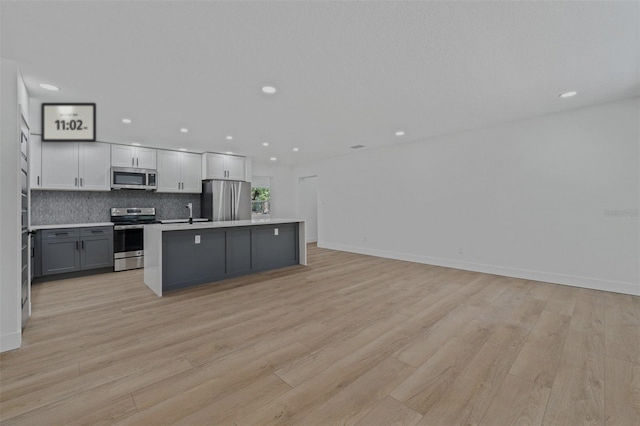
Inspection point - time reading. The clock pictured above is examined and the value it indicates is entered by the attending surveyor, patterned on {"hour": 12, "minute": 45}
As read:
{"hour": 11, "minute": 2}
